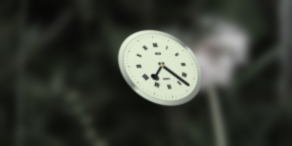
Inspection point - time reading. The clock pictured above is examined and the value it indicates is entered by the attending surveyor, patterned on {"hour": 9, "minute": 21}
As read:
{"hour": 7, "minute": 23}
